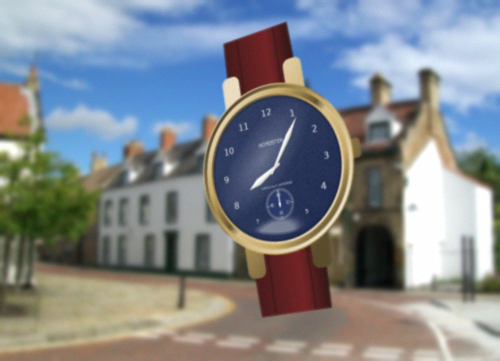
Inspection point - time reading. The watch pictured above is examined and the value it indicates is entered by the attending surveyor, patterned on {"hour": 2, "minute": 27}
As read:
{"hour": 8, "minute": 6}
